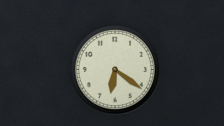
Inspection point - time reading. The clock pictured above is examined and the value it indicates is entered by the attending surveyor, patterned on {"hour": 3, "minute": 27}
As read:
{"hour": 6, "minute": 21}
